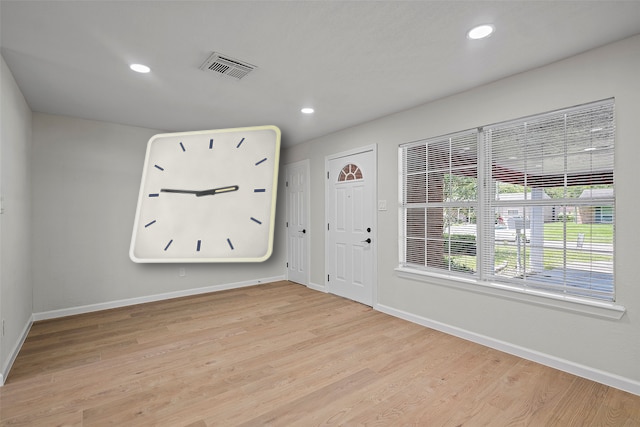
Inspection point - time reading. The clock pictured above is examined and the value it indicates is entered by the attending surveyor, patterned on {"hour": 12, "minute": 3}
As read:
{"hour": 2, "minute": 46}
